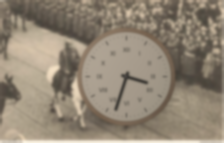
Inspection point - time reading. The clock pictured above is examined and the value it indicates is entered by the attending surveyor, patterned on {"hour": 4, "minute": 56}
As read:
{"hour": 3, "minute": 33}
